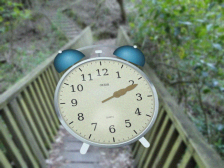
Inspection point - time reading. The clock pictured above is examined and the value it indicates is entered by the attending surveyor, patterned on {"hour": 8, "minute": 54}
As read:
{"hour": 2, "minute": 11}
